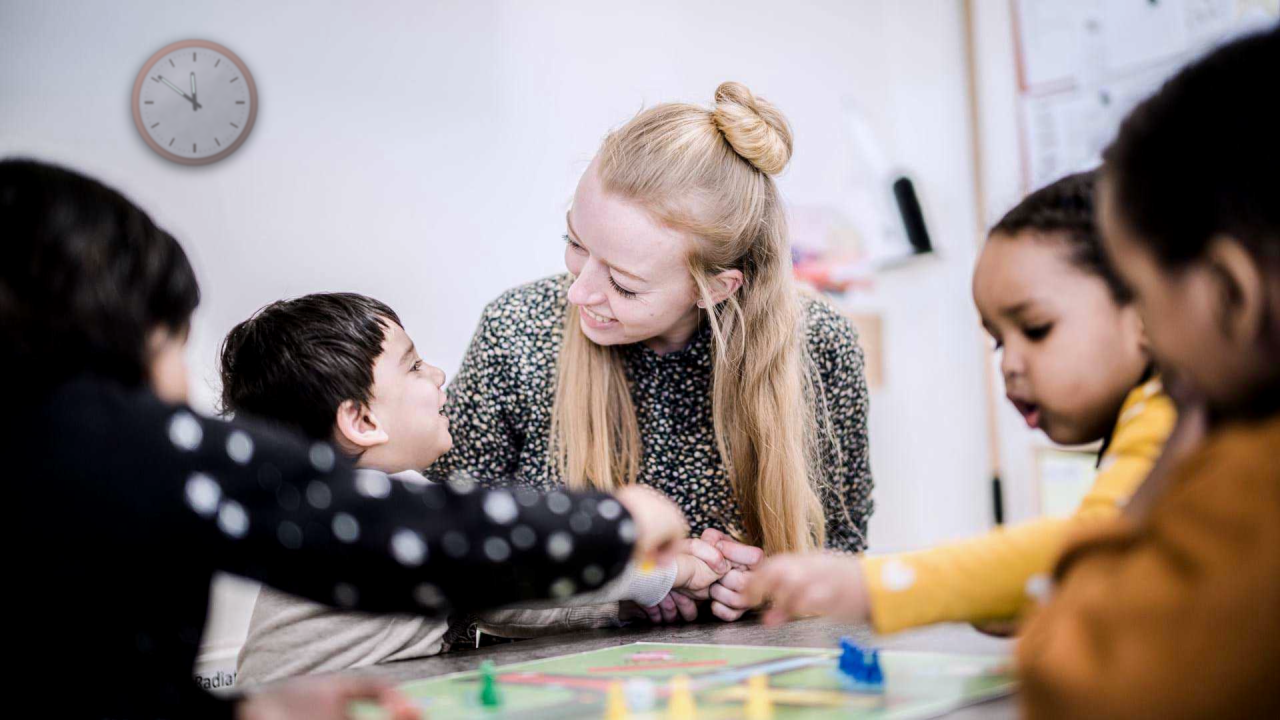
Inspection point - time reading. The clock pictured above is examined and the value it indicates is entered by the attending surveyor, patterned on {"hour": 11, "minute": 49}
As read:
{"hour": 11, "minute": 51}
